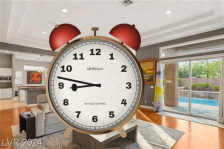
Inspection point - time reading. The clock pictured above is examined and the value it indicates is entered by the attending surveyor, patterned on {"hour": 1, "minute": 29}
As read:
{"hour": 8, "minute": 47}
